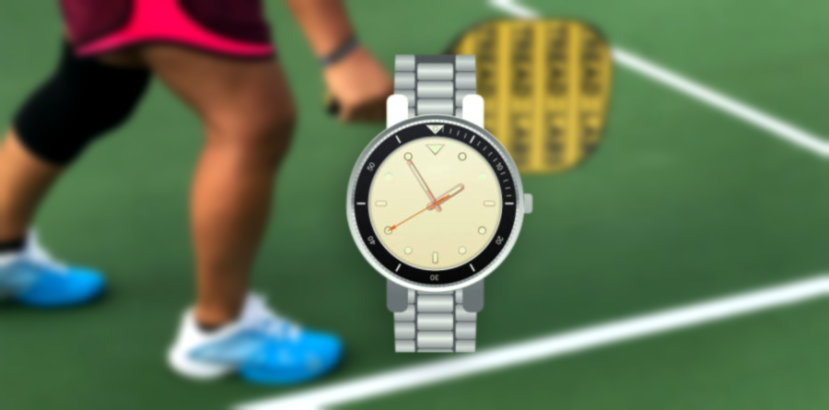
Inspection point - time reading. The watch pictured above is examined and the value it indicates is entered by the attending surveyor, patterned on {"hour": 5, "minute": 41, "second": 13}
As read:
{"hour": 1, "minute": 54, "second": 40}
